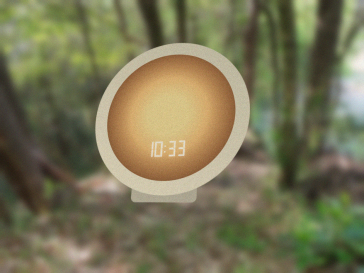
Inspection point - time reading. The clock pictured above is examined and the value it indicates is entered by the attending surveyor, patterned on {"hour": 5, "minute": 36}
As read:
{"hour": 10, "minute": 33}
